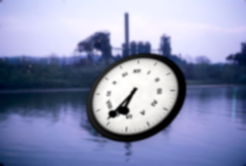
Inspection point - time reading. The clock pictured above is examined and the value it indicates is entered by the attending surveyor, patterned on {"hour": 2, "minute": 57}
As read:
{"hour": 6, "minute": 36}
